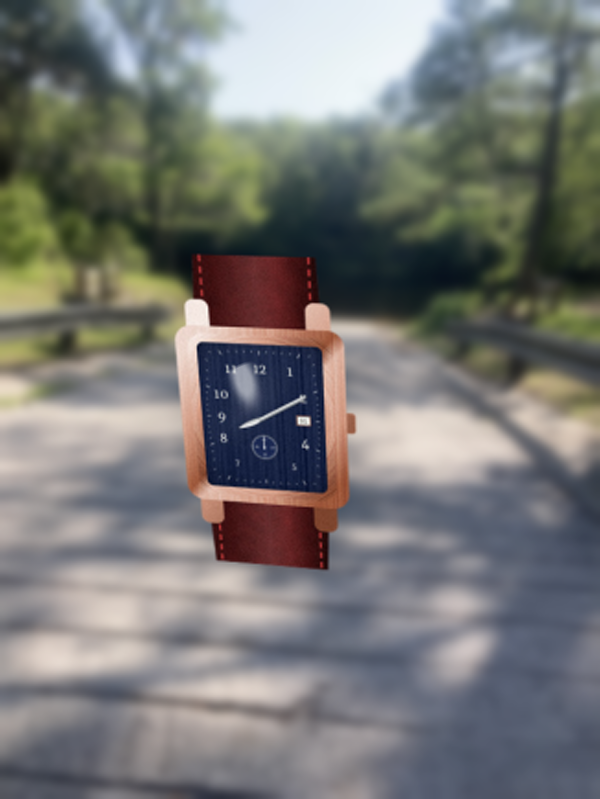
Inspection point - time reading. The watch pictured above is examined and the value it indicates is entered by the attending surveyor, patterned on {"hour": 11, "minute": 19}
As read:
{"hour": 8, "minute": 10}
